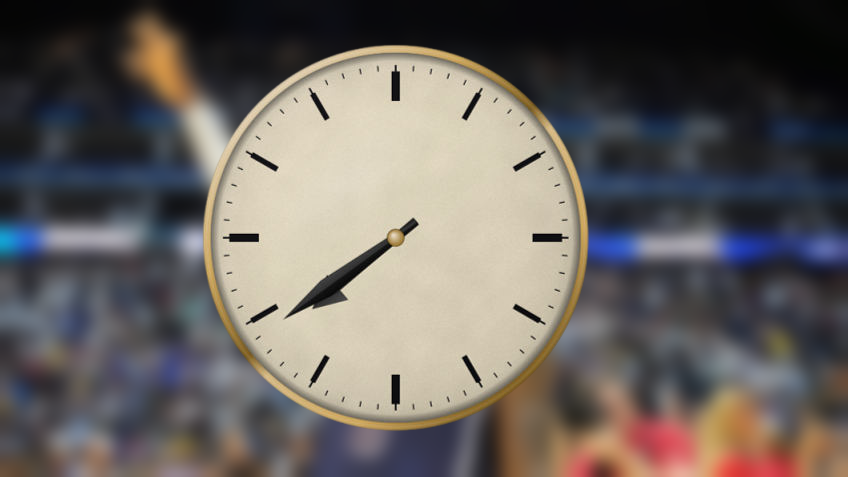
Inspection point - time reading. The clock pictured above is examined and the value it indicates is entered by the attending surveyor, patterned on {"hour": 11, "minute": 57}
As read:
{"hour": 7, "minute": 39}
